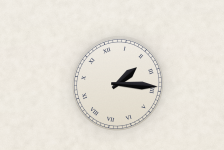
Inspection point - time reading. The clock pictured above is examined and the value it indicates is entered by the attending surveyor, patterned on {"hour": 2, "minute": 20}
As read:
{"hour": 2, "minute": 19}
